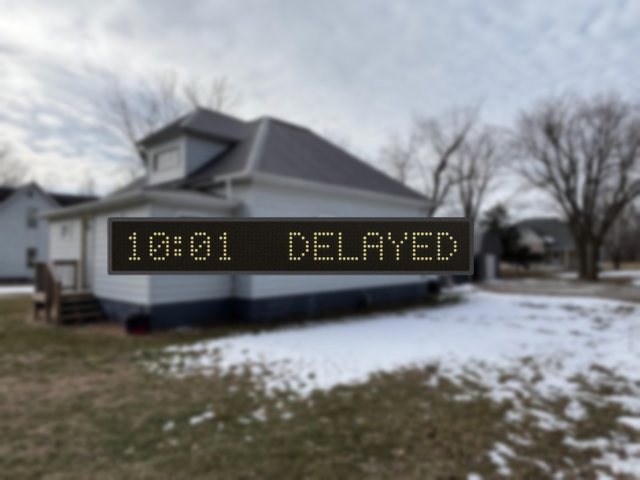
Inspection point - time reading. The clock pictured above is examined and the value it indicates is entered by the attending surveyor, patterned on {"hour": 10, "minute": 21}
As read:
{"hour": 10, "minute": 1}
